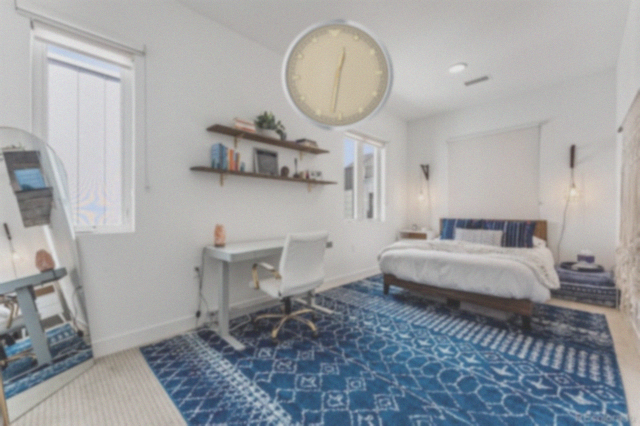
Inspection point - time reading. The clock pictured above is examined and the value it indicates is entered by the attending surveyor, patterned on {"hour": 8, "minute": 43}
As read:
{"hour": 12, "minute": 32}
